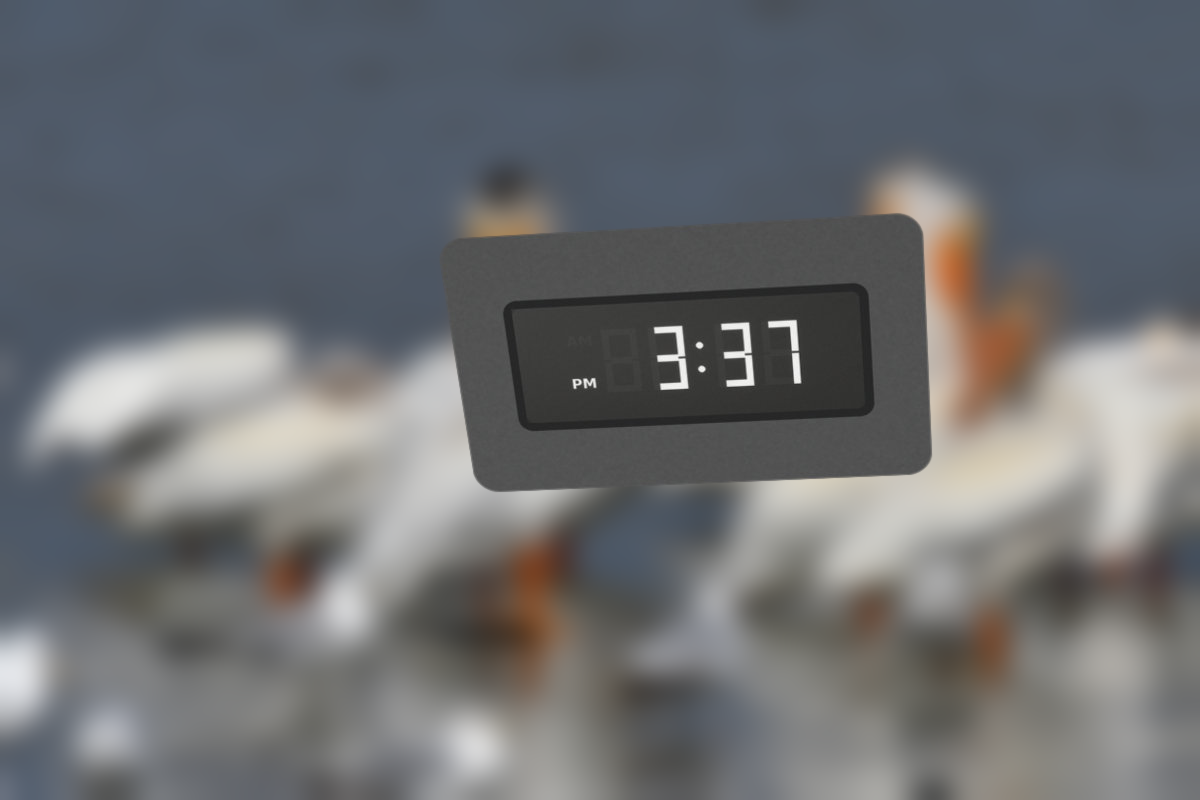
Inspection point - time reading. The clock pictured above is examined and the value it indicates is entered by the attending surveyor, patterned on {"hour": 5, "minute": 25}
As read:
{"hour": 3, "minute": 37}
